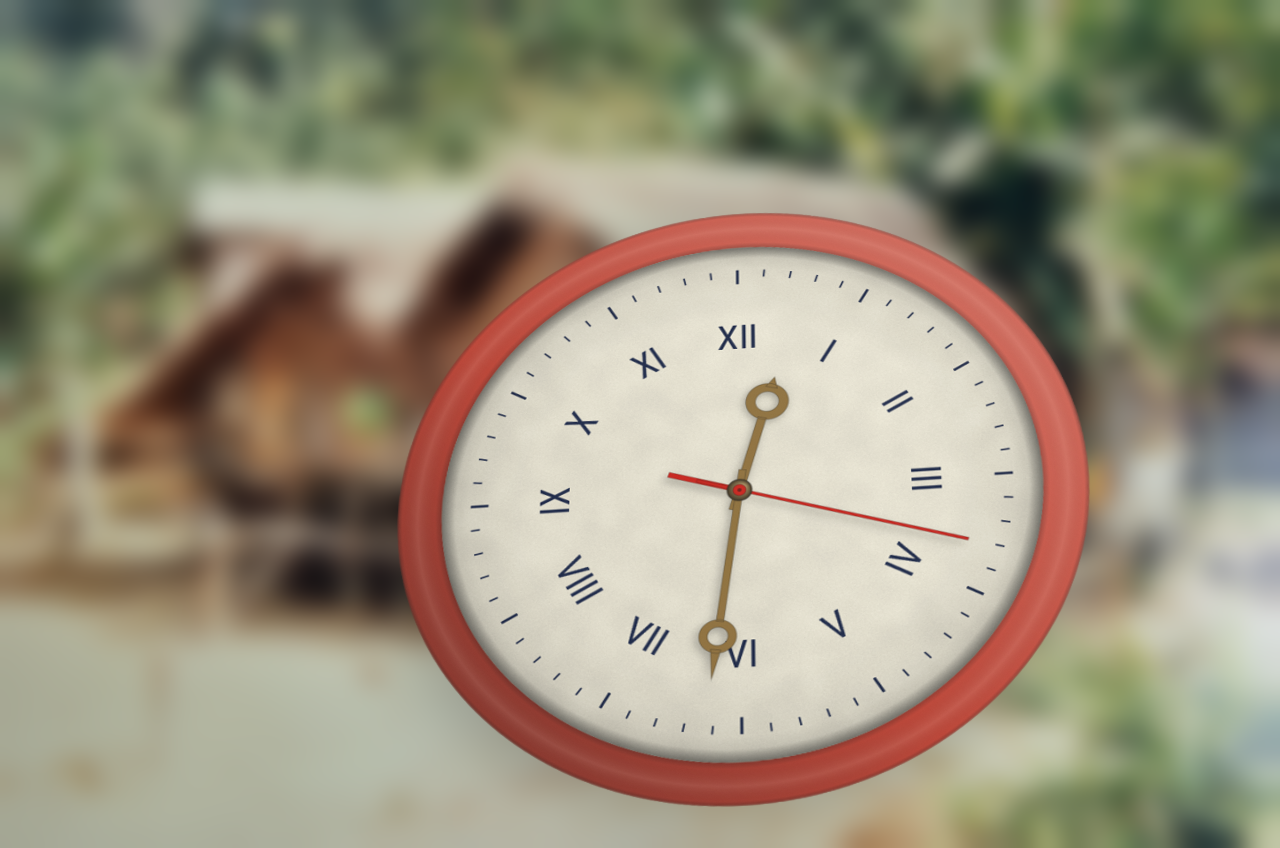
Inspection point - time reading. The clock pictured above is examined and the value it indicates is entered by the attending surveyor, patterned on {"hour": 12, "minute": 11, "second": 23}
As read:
{"hour": 12, "minute": 31, "second": 18}
